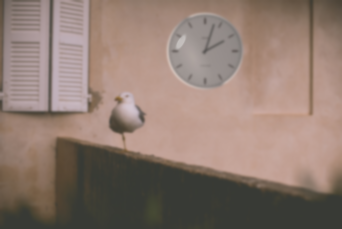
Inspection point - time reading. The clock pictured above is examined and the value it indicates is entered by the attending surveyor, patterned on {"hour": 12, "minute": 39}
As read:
{"hour": 2, "minute": 3}
